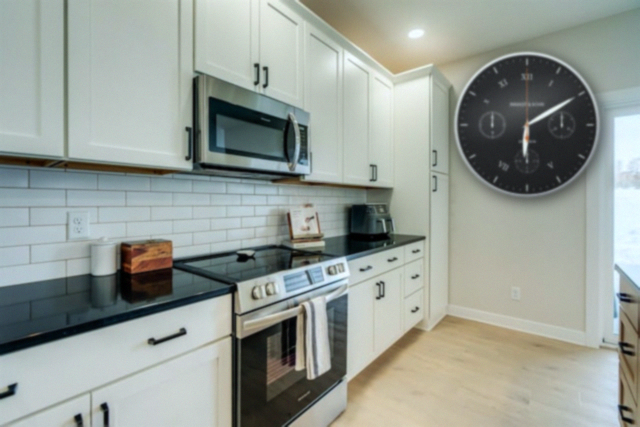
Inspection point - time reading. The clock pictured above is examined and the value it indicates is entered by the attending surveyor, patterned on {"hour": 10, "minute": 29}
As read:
{"hour": 6, "minute": 10}
